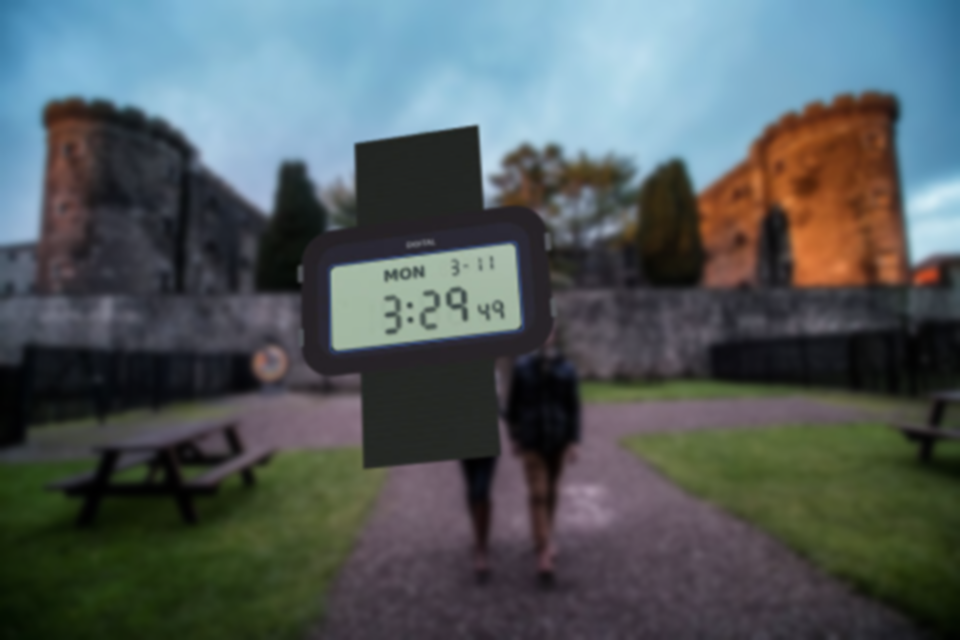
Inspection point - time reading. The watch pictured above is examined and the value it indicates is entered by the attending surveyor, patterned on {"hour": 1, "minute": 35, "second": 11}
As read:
{"hour": 3, "minute": 29, "second": 49}
